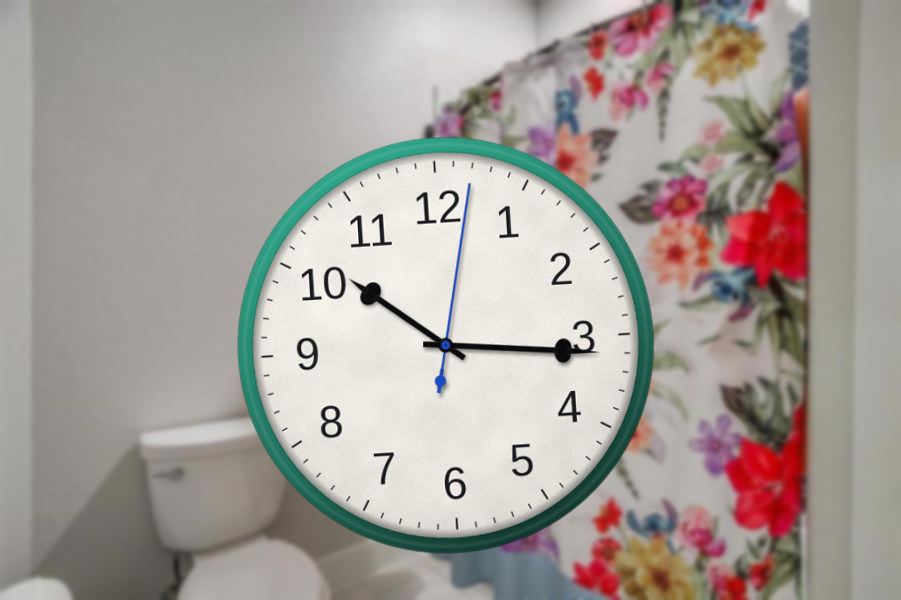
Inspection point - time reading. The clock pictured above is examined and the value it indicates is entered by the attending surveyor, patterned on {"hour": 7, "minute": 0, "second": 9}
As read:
{"hour": 10, "minute": 16, "second": 2}
